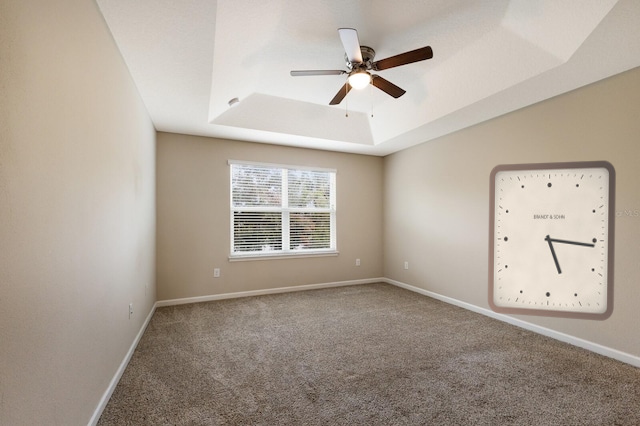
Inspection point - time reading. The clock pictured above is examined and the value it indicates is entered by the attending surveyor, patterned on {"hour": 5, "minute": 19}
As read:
{"hour": 5, "minute": 16}
